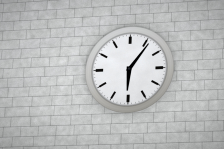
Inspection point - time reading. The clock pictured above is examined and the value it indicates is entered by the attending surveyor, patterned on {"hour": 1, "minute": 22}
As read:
{"hour": 6, "minute": 6}
